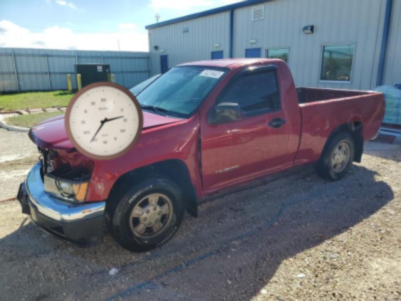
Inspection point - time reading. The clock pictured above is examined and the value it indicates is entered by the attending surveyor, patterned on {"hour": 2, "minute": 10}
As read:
{"hour": 2, "minute": 36}
